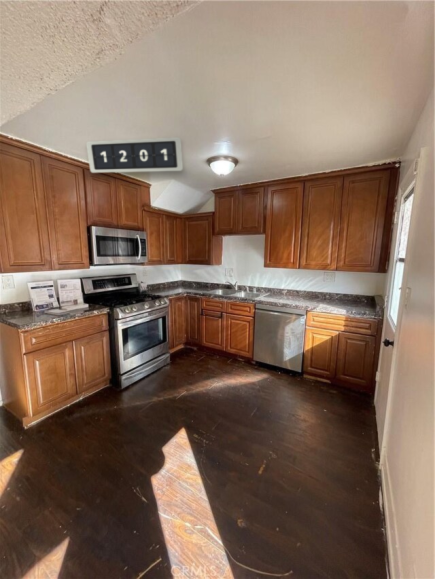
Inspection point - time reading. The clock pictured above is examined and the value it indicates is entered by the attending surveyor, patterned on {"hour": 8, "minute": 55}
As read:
{"hour": 12, "minute": 1}
